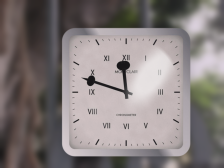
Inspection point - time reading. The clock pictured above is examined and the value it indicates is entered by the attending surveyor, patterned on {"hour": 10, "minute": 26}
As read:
{"hour": 11, "minute": 48}
